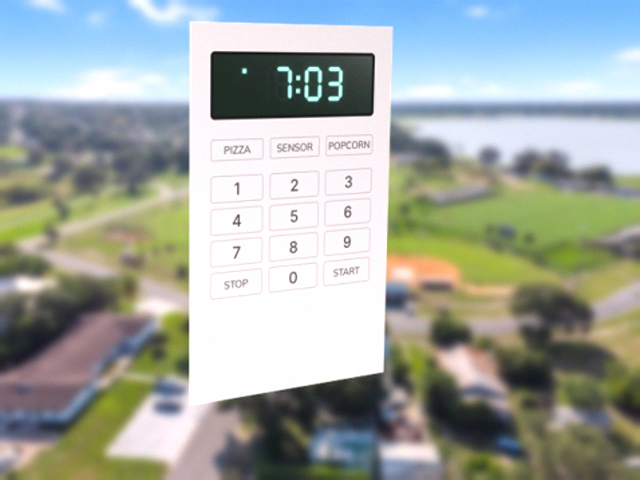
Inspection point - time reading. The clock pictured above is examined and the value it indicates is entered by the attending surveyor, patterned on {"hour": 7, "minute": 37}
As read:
{"hour": 7, "minute": 3}
